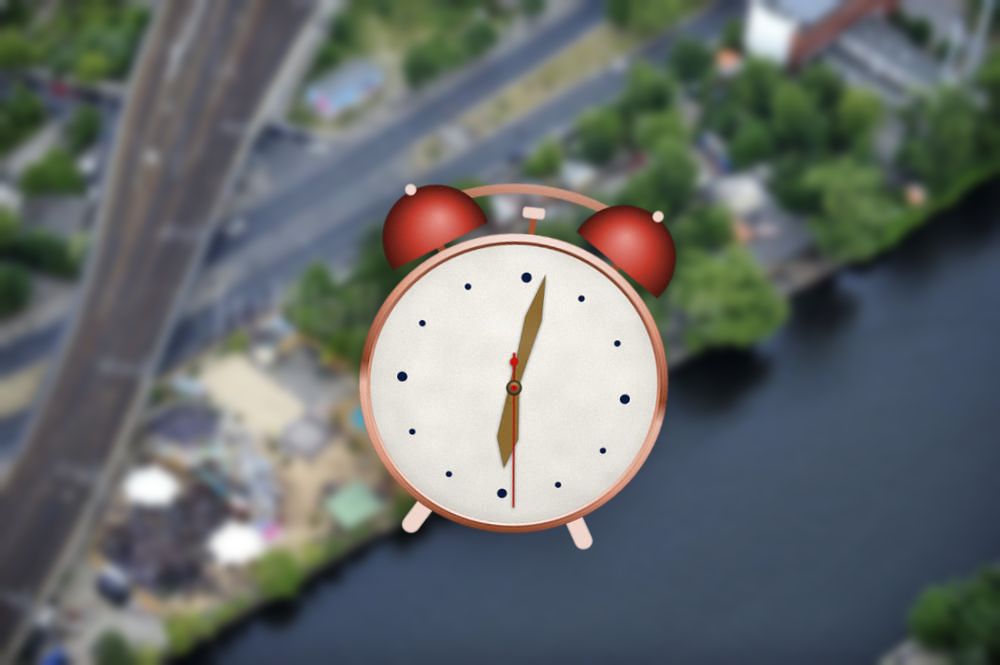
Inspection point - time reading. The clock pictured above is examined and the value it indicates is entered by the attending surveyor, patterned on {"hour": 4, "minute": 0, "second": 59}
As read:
{"hour": 6, "minute": 1, "second": 29}
